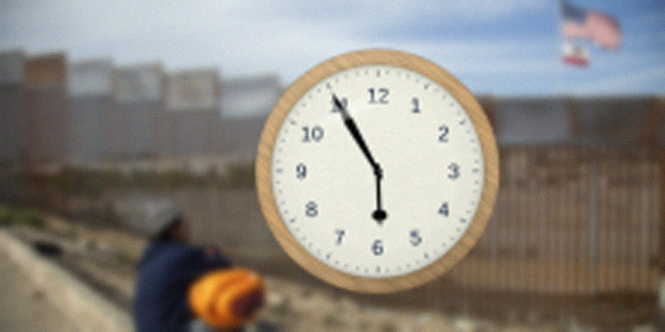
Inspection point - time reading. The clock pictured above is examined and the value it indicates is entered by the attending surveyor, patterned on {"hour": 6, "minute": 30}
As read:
{"hour": 5, "minute": 55}
